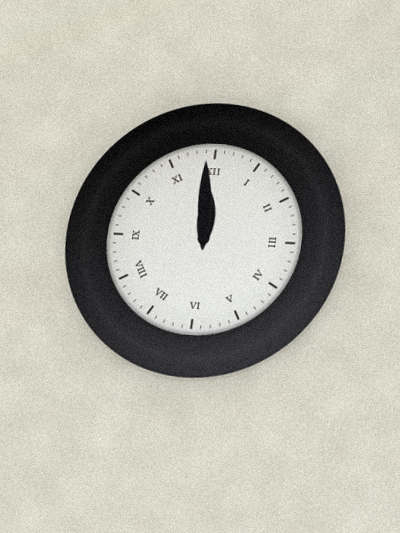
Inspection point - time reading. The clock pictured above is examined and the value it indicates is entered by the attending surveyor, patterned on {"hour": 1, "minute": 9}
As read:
{"hour": 11, "minute": 59}
